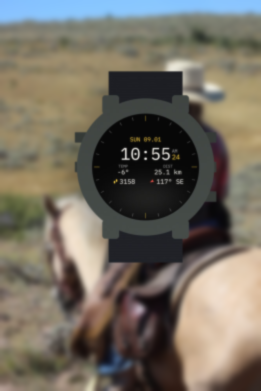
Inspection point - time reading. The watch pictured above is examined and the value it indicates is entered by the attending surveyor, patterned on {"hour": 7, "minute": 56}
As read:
{"hour": 10, "minute": 55}
